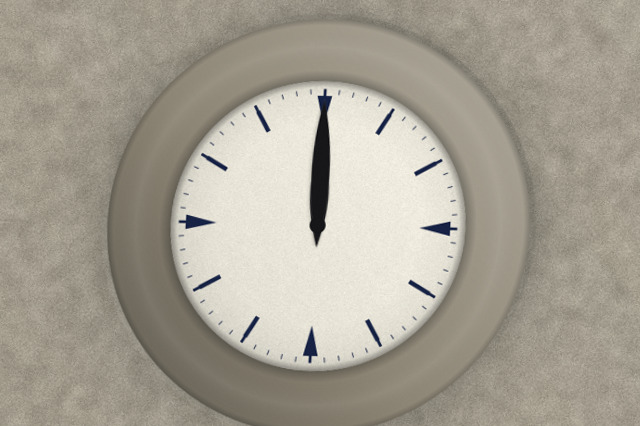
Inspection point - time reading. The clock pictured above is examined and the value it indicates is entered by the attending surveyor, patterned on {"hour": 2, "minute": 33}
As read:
{"hour": 12, "minute": 0}
